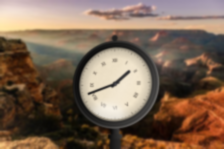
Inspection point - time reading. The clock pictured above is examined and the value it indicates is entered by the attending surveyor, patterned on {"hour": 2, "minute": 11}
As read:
{"hour": 1, "minute": 42}
